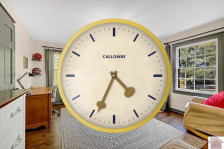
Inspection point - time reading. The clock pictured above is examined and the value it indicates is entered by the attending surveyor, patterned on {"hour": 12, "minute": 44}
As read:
{"hour": 4, "minute": 34}
